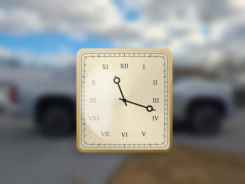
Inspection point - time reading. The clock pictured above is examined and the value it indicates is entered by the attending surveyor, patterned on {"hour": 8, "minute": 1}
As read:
{"hour": 11, "minute": 18}
